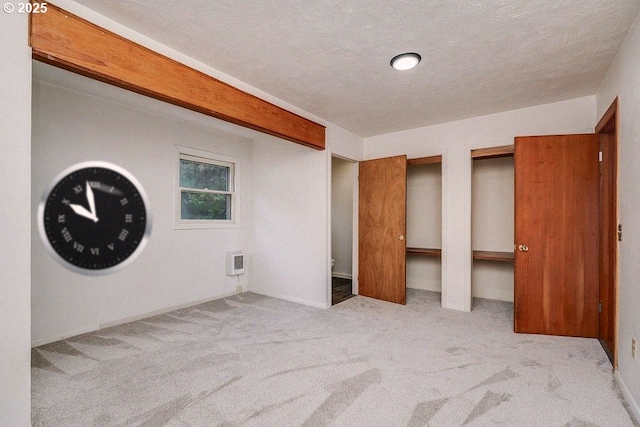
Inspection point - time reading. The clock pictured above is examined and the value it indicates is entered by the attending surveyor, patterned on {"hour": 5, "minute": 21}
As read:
{"hour": 9, "minute": 58}
